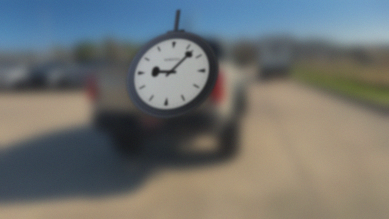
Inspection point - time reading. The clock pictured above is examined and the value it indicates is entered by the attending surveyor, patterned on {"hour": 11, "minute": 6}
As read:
{"hour": 9, "minute": 7}
